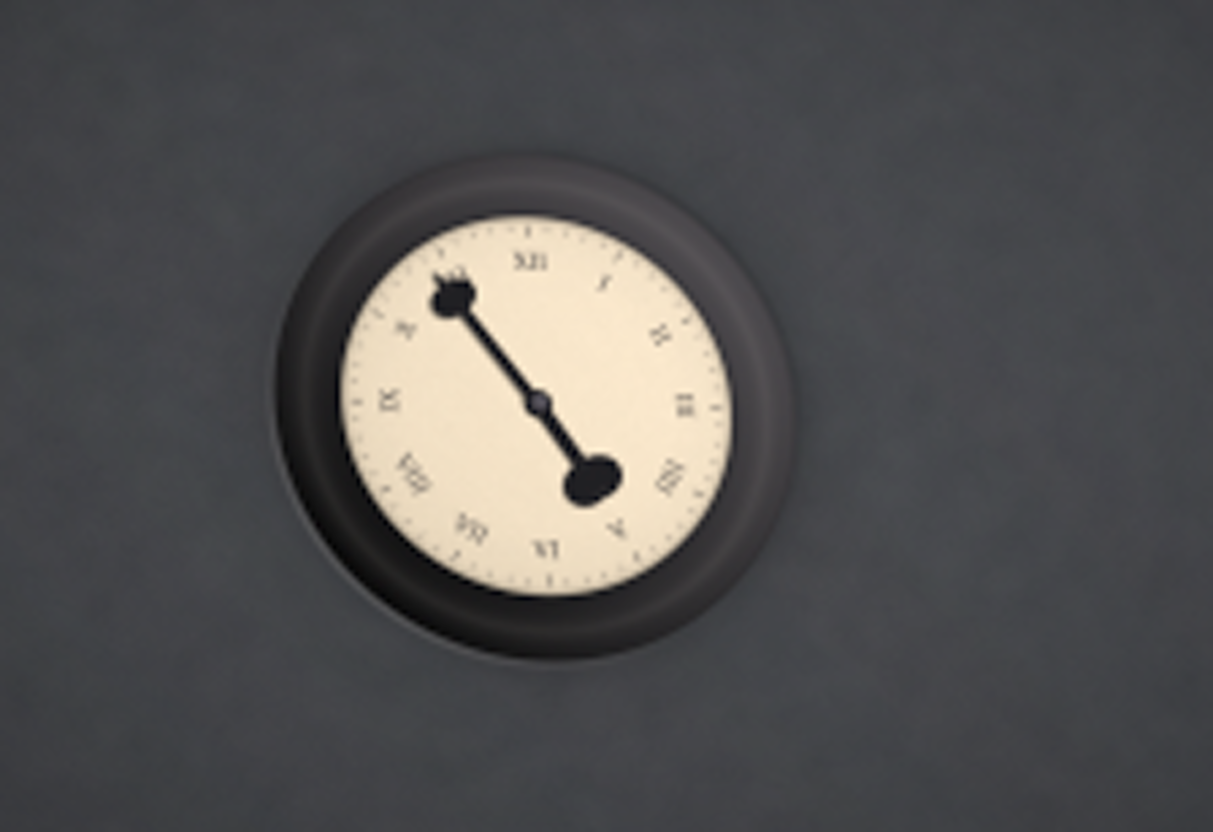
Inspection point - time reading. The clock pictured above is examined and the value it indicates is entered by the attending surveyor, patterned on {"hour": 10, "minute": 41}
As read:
{"hour": 4, "minute": 54}
